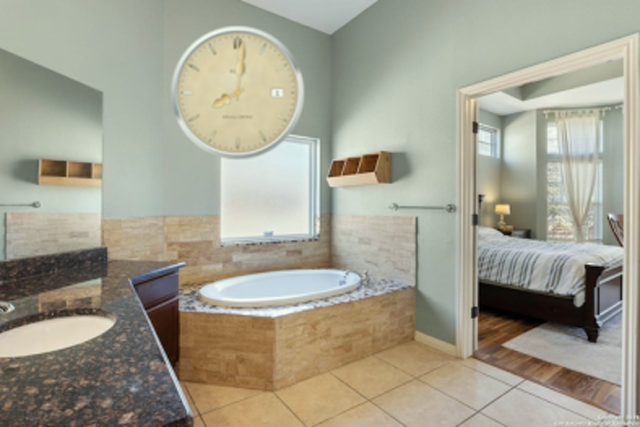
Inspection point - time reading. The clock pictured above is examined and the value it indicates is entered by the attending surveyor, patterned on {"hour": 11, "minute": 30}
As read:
{"hour": 8, "minute": 1}
